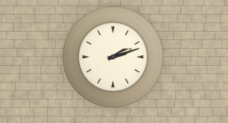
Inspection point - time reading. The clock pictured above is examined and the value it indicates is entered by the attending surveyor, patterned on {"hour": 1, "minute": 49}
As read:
{"hour": 2, "minute": 12}
